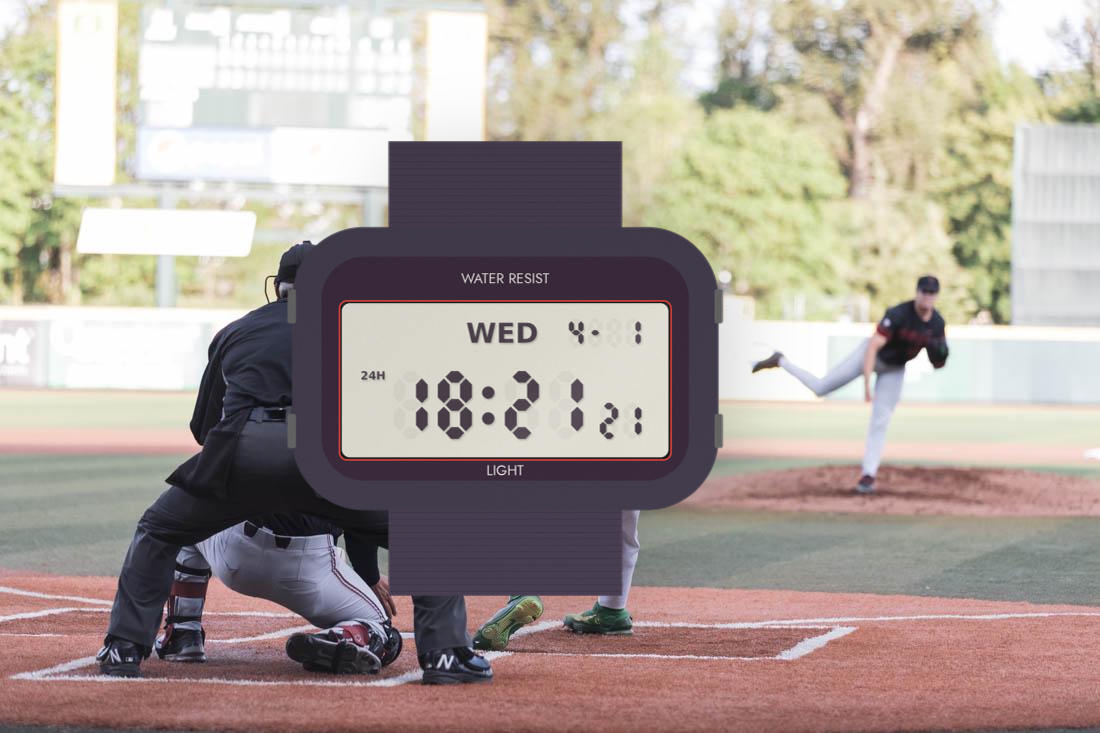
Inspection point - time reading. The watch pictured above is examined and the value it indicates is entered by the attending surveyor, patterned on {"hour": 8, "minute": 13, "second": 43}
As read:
{"hour": 18, "minute": 21, "second": 21}
